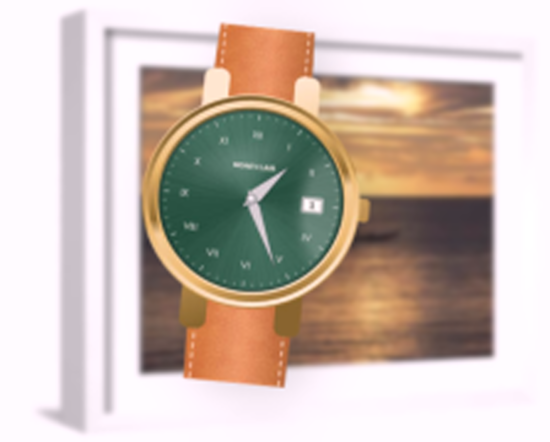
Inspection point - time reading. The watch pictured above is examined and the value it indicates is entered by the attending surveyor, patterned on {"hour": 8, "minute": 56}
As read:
{"hour": 1, "minute": 26}
